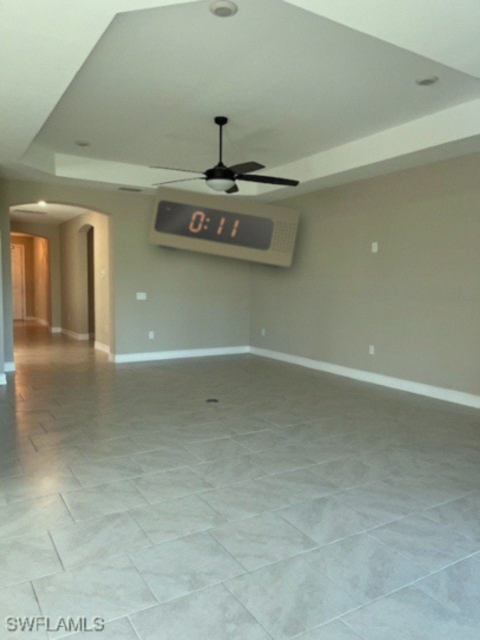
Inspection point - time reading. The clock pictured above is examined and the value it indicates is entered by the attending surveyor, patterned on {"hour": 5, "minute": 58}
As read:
{"hour": 0, "minute": 11}
